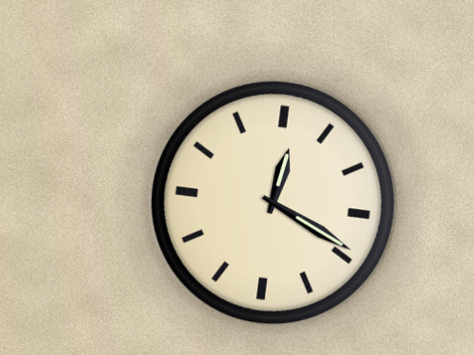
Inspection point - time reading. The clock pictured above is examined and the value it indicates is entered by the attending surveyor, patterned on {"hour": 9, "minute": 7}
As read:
{"hour": 12, "minute": 19}
